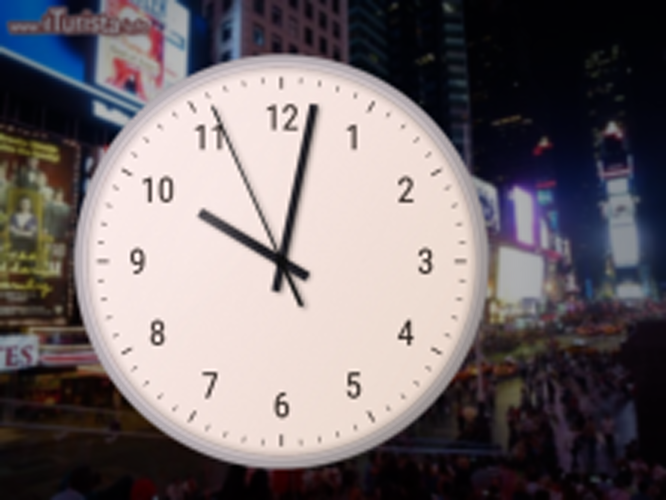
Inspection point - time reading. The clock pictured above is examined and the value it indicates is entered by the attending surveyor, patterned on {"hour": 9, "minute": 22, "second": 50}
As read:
{"hour": 10, "minute": 1, "second": 56}
